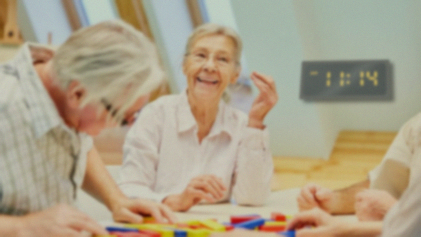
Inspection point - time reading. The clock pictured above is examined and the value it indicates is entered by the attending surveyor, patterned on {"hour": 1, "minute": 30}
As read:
{"hour": 11, "minute": 14}
